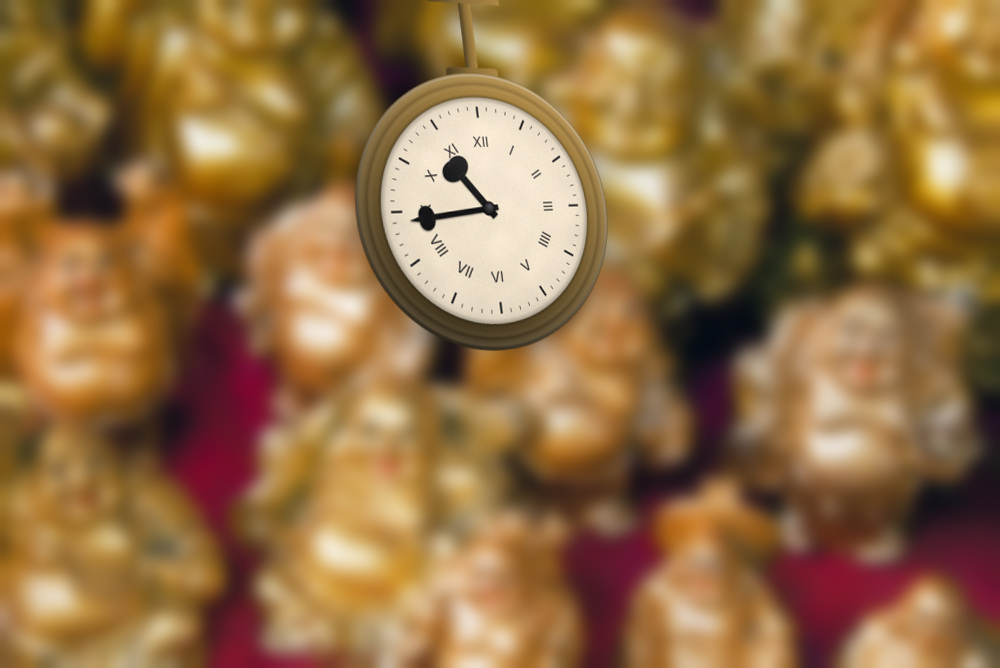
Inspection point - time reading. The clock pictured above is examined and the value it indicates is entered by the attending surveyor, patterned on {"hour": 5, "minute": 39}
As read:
{"hour": 10, "minute": 44}
